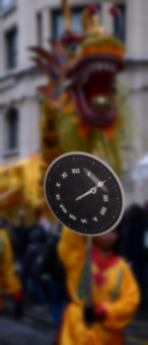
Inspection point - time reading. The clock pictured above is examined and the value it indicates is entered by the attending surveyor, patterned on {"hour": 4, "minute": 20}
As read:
{"hour": 2, "minute": 10}
